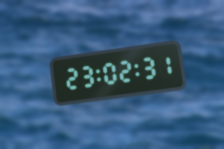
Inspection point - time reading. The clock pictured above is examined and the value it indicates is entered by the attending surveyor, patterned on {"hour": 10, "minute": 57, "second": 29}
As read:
{"hour": 23, "minute": 2, "second": 31}
